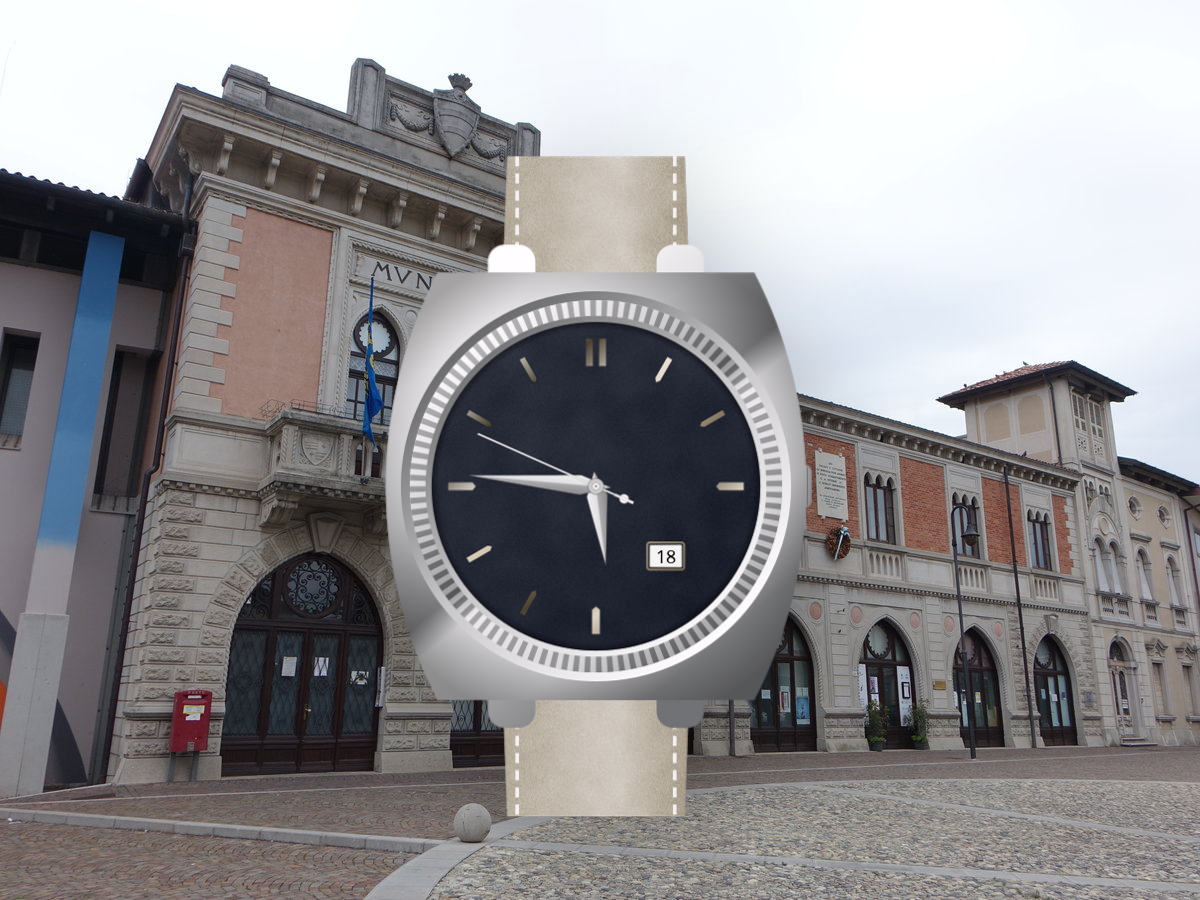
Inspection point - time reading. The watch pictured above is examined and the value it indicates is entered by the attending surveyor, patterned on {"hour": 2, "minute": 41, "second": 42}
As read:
{"hour": 5, "minute": 45, "second": 49}
